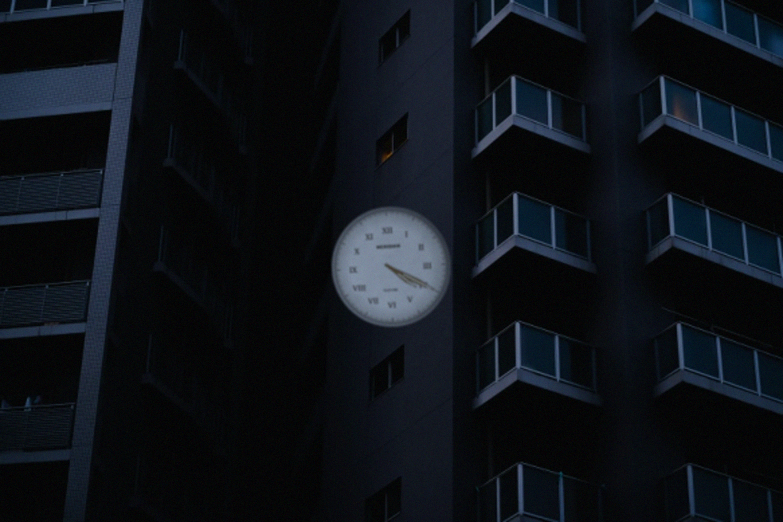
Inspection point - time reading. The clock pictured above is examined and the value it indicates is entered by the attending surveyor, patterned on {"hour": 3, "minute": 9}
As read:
{"hour": 4, "minute": 20}
